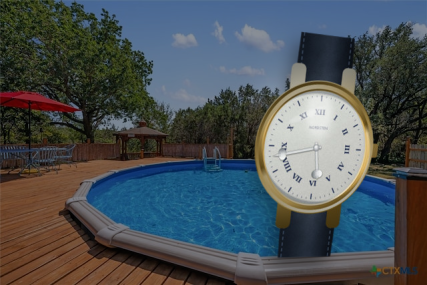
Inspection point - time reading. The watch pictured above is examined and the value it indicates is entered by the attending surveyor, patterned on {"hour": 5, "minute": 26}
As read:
{"hour": 5, "minute": 43}
